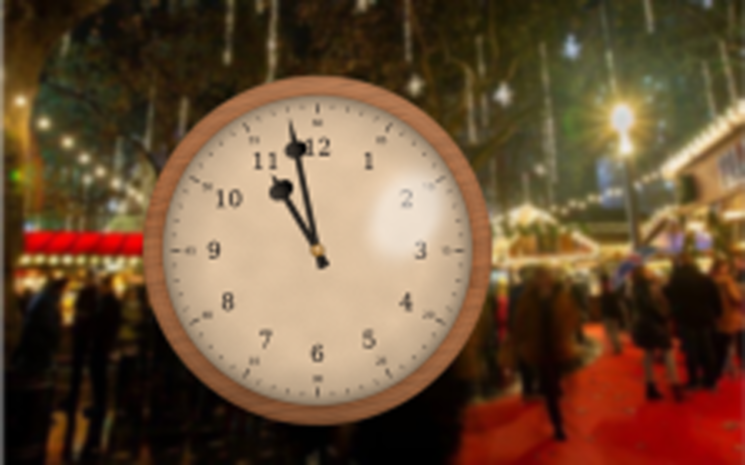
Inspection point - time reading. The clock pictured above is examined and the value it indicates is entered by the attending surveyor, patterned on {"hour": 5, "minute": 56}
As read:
{"hour": 10, "minute": 58}
